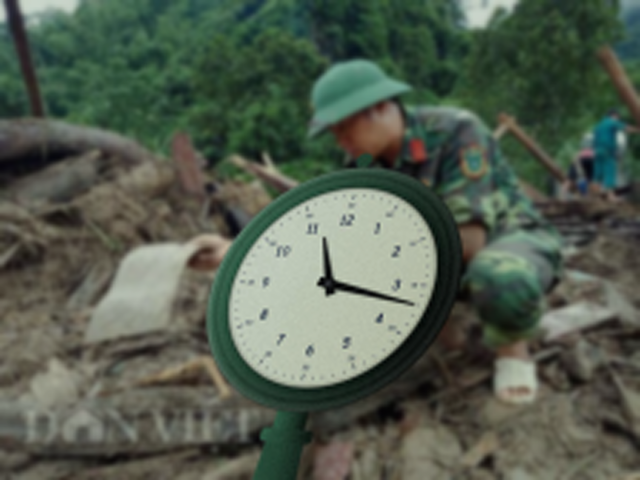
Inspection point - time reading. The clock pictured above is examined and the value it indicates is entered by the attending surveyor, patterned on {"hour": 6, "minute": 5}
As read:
{"hour": 11, "minute": 17}
